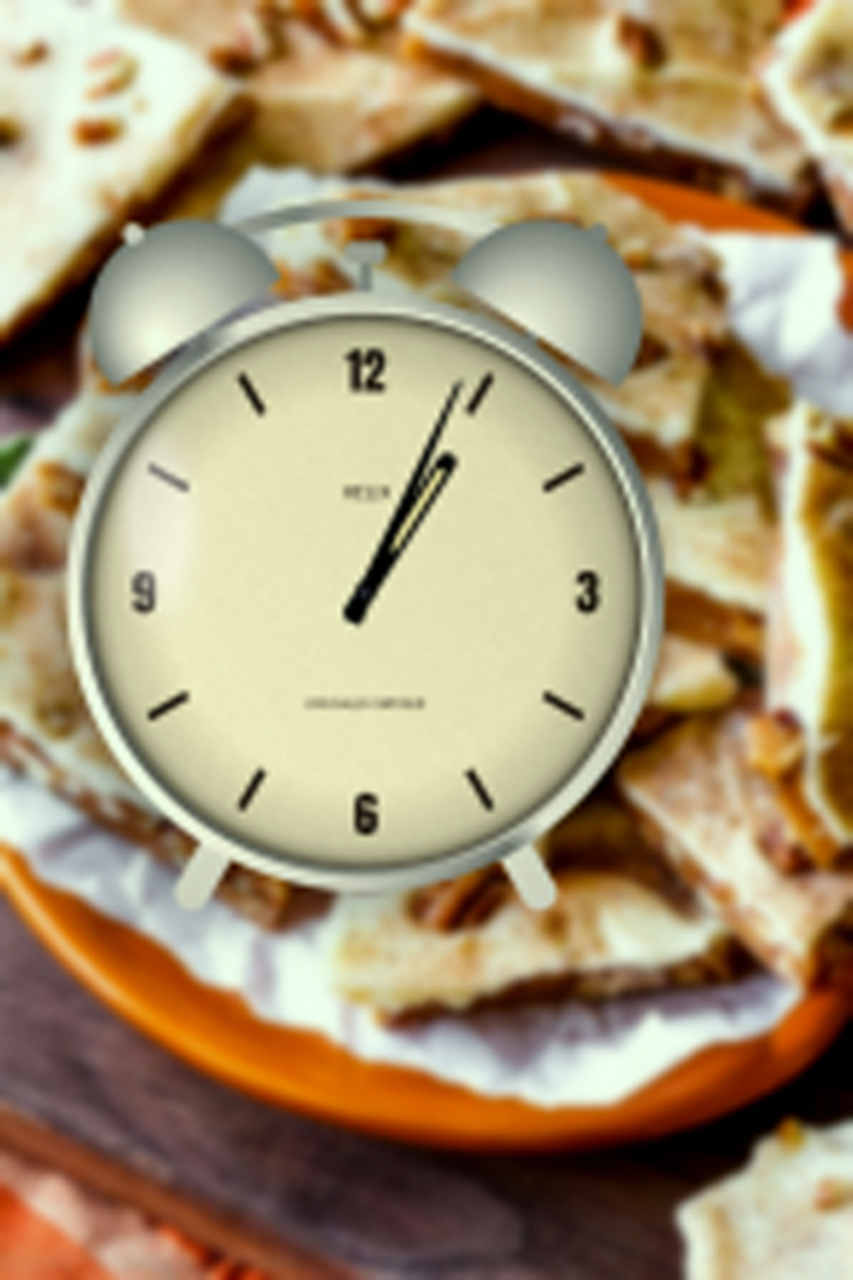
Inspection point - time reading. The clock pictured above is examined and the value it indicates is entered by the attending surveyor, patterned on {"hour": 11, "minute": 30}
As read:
{"hour": 1, "minute": 4}
